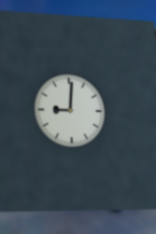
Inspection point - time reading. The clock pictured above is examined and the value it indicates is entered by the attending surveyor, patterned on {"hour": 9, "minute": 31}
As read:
{"hour": 9, "minute": 1}
